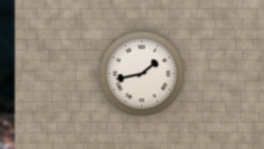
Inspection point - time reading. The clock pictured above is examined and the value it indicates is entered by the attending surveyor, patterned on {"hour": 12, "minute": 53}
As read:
{"hour": 1, "minute": 43}
